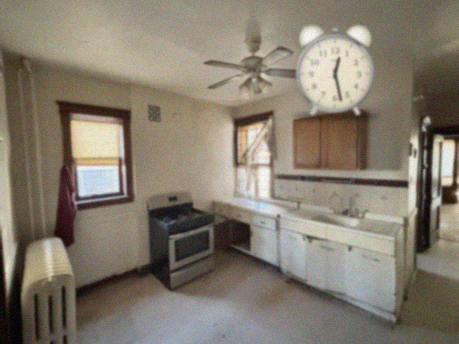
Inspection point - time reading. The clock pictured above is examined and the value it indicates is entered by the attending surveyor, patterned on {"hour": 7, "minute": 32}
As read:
{"hour": 12, "minute": 28}
